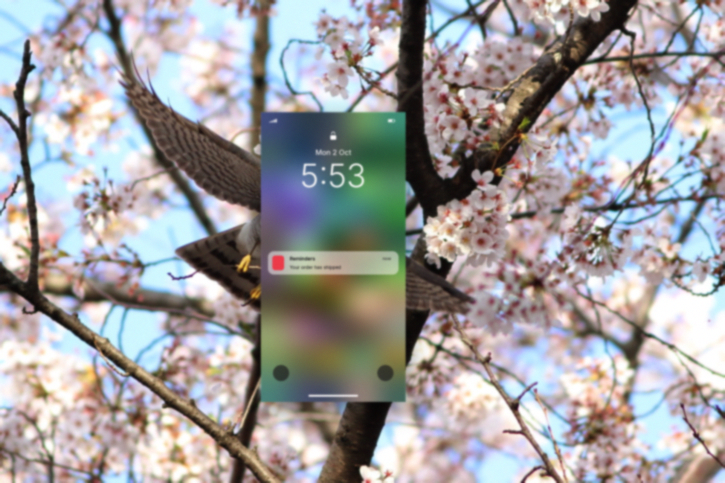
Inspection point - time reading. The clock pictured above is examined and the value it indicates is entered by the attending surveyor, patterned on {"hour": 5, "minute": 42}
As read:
{"hour": 5, "minute": 53}
